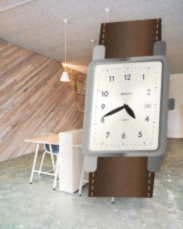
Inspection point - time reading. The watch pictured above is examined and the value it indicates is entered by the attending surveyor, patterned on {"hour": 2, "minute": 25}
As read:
{"hour": 4, "minute": 41}
